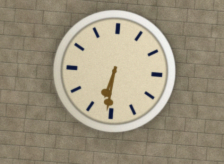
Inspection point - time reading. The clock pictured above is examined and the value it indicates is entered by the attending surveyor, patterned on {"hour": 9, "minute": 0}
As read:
{"hour": 6, "minute": 31}
